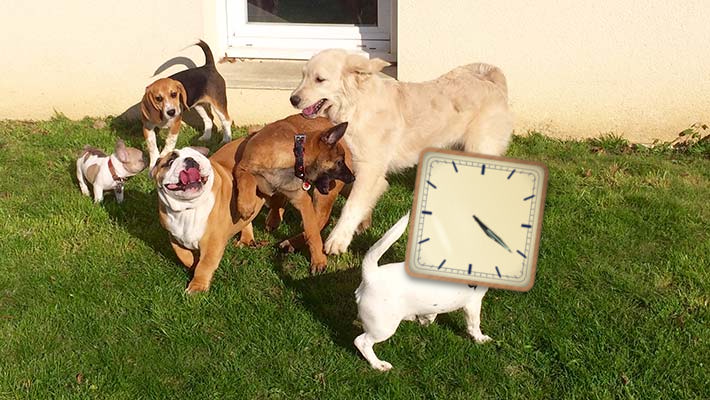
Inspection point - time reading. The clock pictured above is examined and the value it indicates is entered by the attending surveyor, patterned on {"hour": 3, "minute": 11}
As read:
{"hour": 4, "minute": 21}
